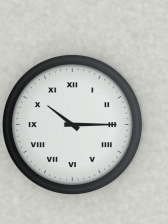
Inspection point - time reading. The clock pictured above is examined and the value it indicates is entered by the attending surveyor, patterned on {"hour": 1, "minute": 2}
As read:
{"hour": 10, "minute": 15}
